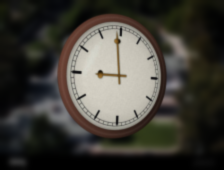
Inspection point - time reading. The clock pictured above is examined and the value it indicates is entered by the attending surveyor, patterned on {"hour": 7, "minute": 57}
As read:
{"hour": 8, "minute": 59}
